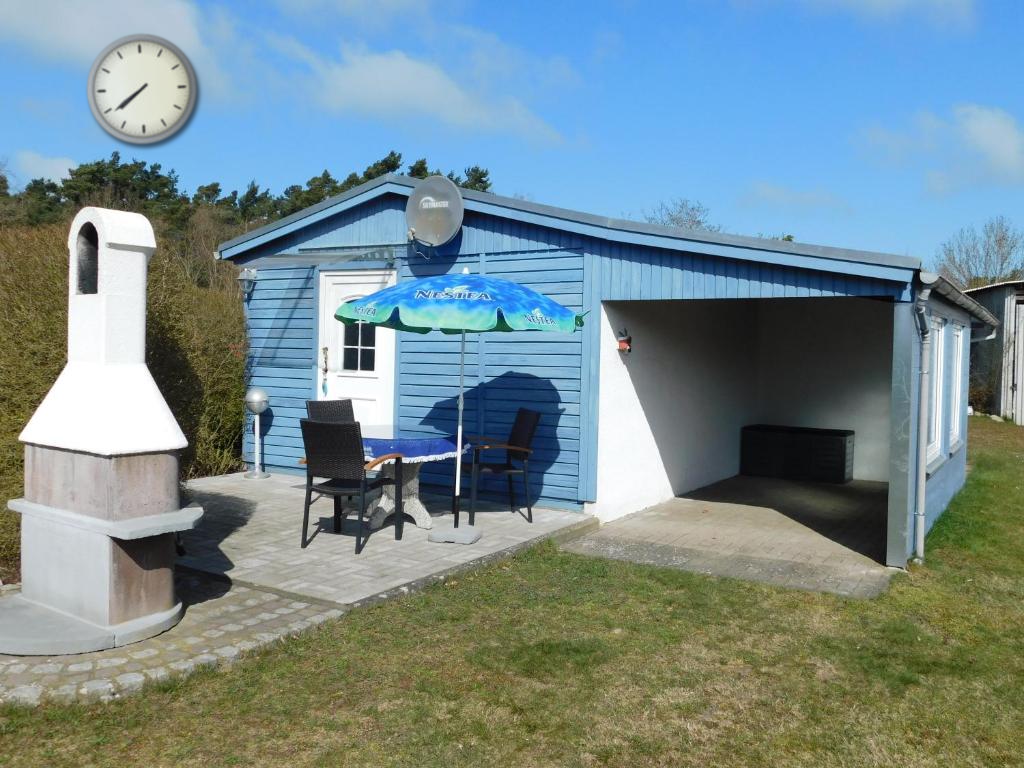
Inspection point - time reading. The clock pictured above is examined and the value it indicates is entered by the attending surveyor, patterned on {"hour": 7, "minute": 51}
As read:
{"hour": 7, "minute": 39}
